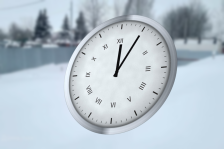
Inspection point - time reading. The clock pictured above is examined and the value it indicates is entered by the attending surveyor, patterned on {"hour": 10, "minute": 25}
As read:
{"hour": 12, "minute": 5}
